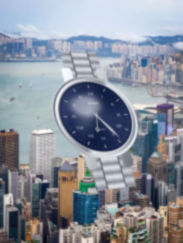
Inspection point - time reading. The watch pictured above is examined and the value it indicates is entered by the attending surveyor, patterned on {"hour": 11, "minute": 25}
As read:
{"hour": 6, "minute": 24}
